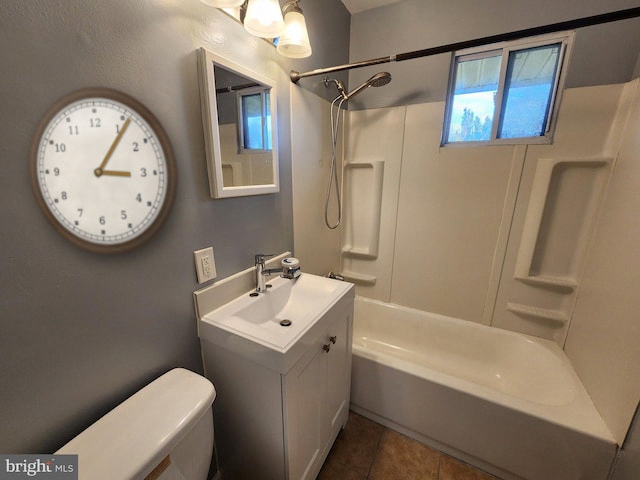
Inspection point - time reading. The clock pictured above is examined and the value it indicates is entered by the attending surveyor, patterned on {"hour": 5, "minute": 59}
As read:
{"hour": 3, "minute": 6}
